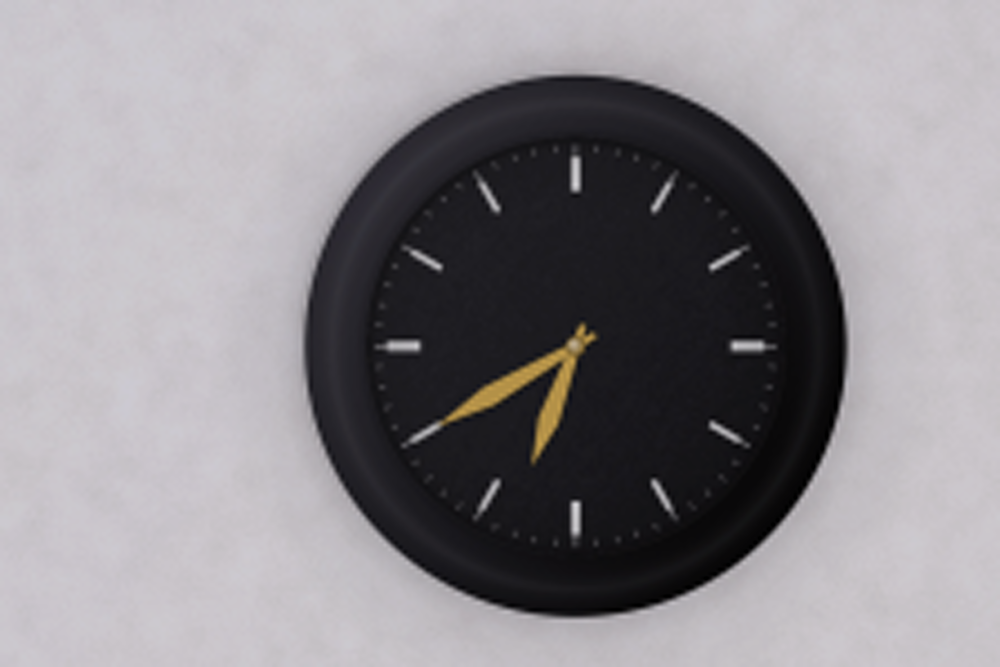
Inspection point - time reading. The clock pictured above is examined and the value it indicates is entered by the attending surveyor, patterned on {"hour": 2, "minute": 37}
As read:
{"hour": 6, "minute": 40}
